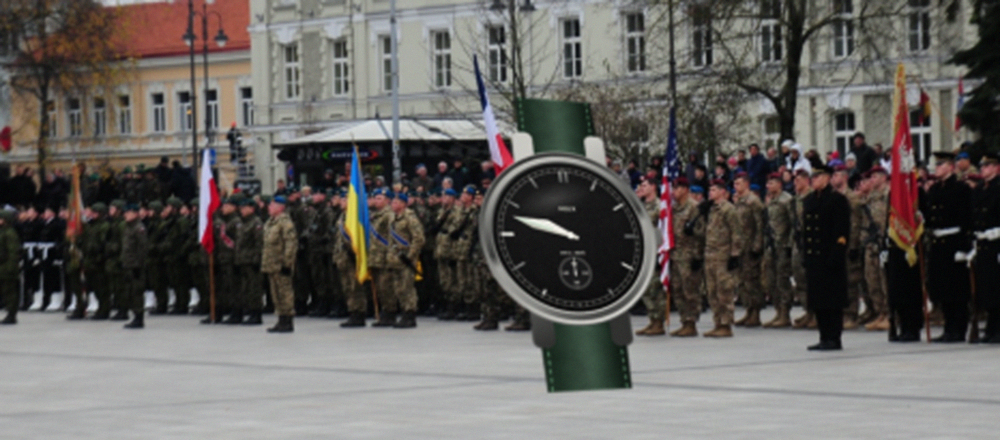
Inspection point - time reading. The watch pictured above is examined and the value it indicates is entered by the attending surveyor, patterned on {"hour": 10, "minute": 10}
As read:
{"hour": 9, "minute": 48}
